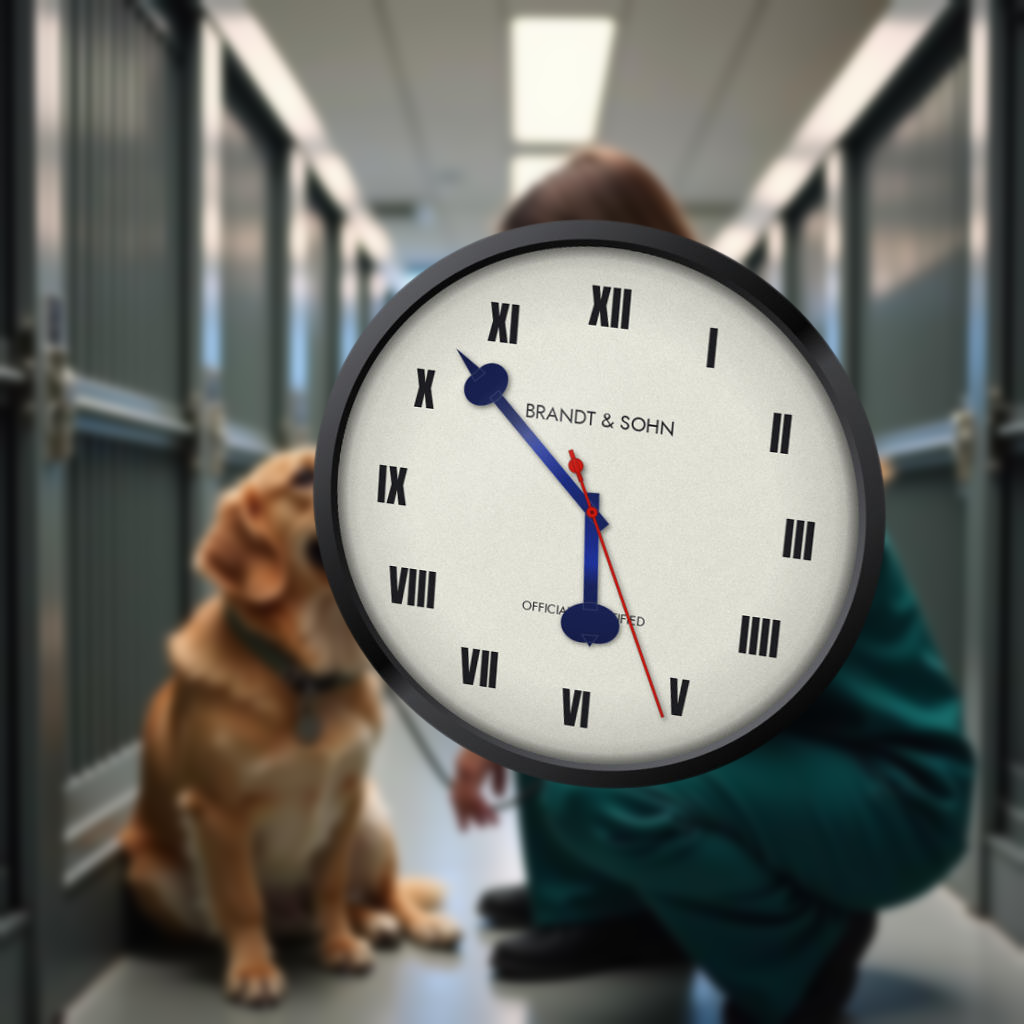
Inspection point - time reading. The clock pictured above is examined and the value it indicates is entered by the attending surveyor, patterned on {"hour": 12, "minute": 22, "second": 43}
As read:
{"hour": 5, "minute": 52, "second": 26}
